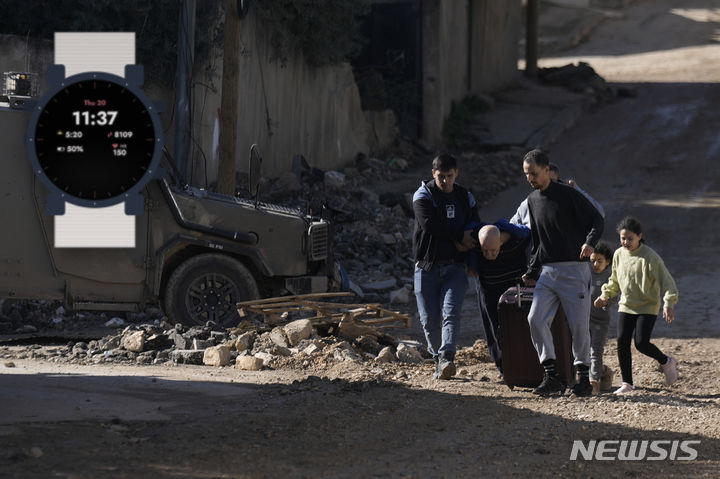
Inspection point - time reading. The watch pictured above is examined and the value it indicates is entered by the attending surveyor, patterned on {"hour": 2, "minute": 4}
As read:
{"hour": 11, "minute": 37}
